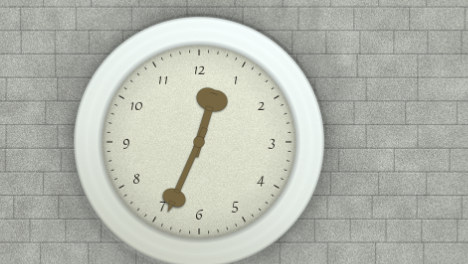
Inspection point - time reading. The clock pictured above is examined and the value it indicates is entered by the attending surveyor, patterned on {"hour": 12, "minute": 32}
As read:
{"hour": 12, "minute": 34}
